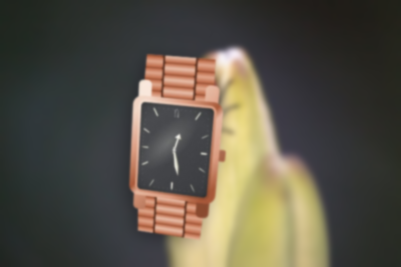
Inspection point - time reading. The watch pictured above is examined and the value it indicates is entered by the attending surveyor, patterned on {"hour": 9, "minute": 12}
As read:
{"hour": 12, "minute": 28}
